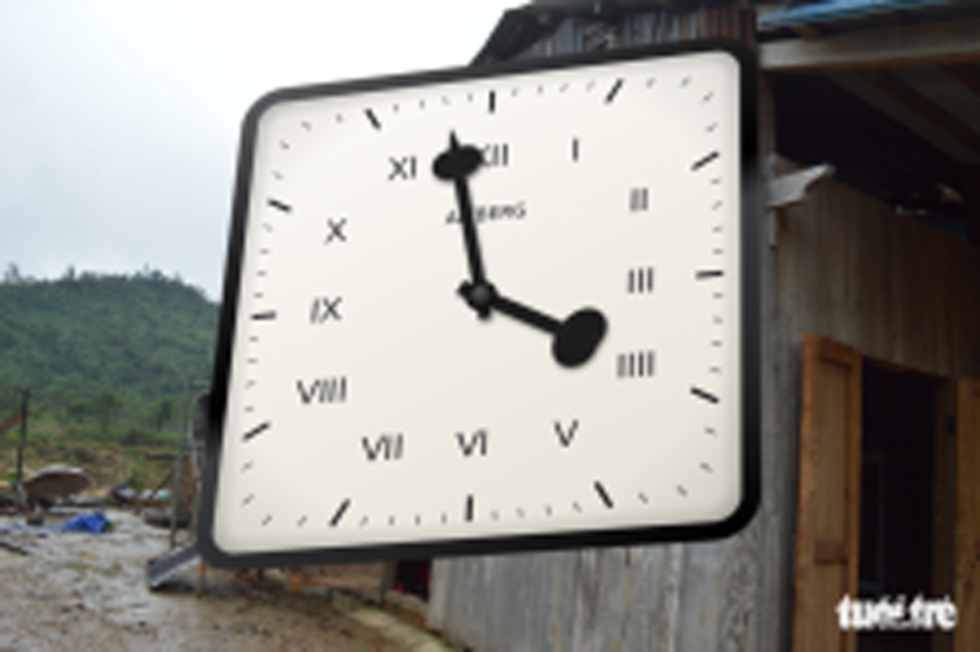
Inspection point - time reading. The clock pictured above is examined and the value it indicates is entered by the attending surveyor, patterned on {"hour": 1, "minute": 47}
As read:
{"hour": 3, "minute": 58}
